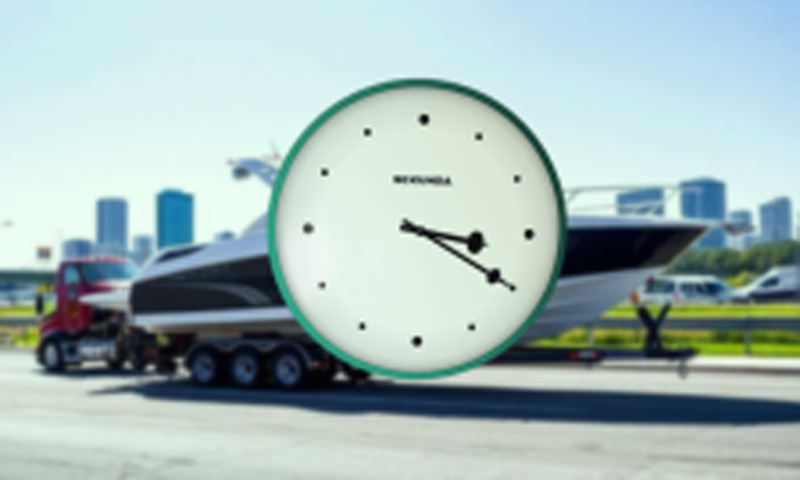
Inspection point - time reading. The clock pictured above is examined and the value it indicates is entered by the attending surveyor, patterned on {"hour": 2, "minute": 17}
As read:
{"hour": 3, "minute": 20}
